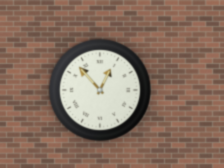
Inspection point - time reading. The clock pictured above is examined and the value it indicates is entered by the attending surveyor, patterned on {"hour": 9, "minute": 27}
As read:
{"hour": 12, "minute": 53}
